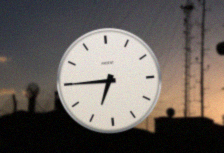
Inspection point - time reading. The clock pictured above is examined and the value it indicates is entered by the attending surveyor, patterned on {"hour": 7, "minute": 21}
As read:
{"hour": 6, "minute": 45}
